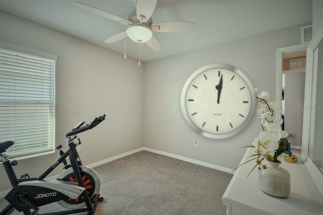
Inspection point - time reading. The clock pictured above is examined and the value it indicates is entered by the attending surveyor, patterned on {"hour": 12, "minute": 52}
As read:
{"hour": 12, "minute": 1}
